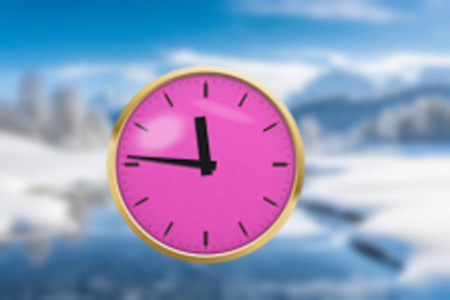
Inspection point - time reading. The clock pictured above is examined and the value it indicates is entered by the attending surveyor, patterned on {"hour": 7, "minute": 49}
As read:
{"hour": 11, "minute": 46}
